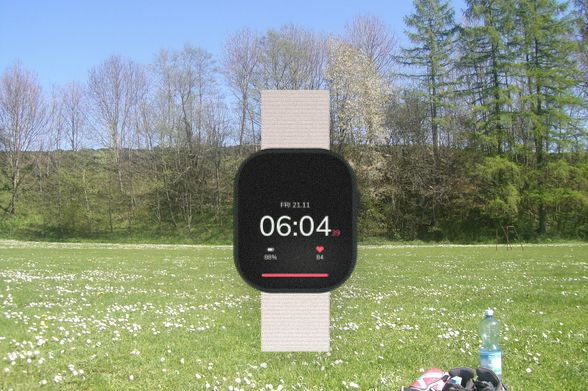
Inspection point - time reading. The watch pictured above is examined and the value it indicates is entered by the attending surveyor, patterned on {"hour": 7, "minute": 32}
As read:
{"hour": 6, "minute": 4}
